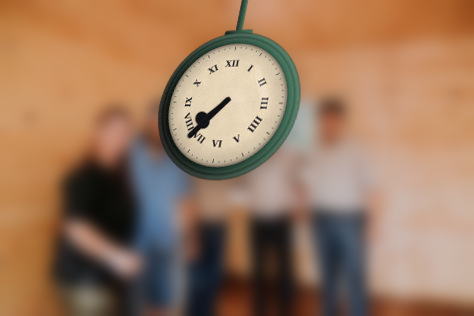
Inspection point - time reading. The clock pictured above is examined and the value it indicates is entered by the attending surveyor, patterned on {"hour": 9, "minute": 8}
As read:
{"hour": 7, "minute": 37}
